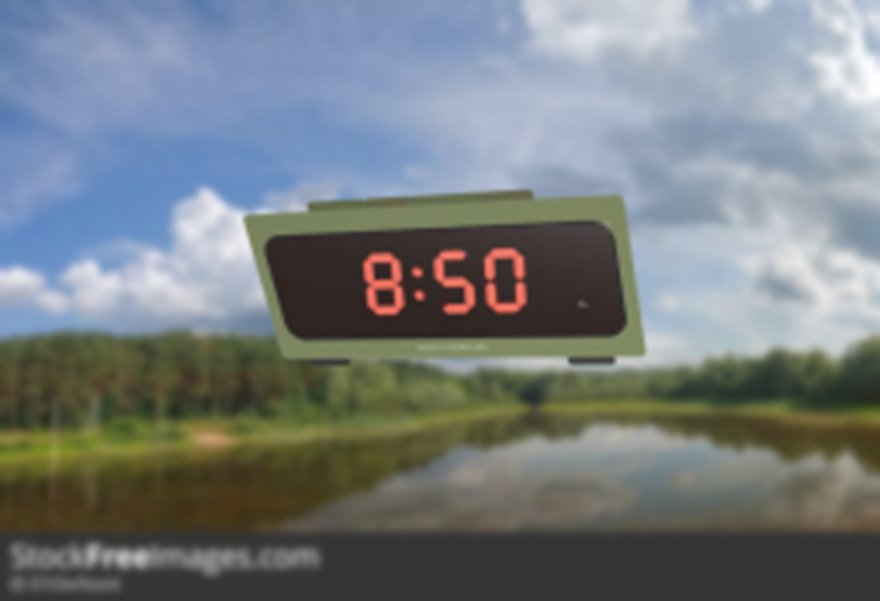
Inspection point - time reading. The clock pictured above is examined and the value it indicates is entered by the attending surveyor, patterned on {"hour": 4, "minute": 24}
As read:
{"hour": 8, "minute": 50}
